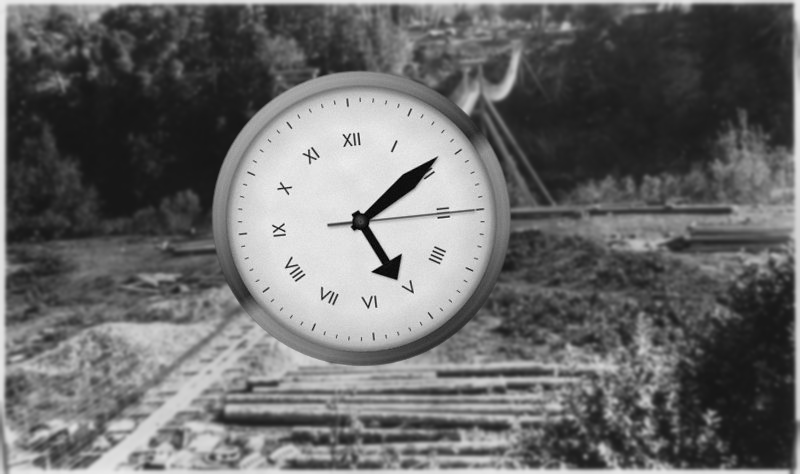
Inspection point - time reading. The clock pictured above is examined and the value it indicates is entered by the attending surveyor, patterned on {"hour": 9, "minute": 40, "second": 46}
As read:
{"hour": 5, "minute": 9, "second": 15}
